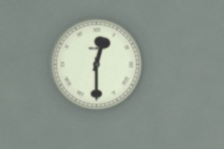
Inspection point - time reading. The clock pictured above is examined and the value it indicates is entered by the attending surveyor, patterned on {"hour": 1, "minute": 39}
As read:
{"hour": 12, "minute": 30}
